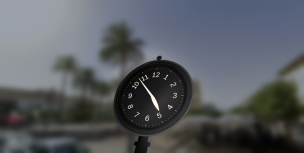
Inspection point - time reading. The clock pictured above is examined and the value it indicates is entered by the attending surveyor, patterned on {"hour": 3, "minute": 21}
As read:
{"hour": 4, "minute": 53}
